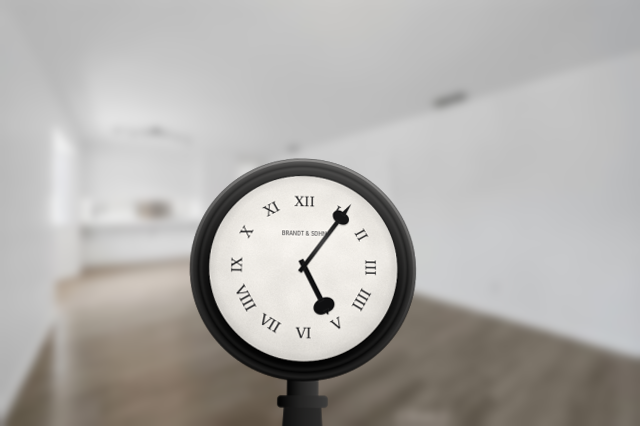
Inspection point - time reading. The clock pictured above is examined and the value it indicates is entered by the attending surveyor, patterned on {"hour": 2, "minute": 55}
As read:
{"hour": 5, "minute": 6}
